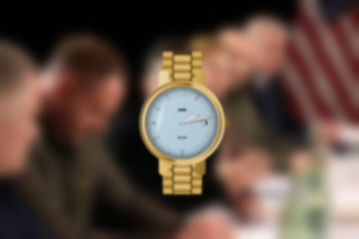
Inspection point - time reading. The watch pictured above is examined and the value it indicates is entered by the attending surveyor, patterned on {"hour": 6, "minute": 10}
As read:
{"hour": 2, "minute": 13}
